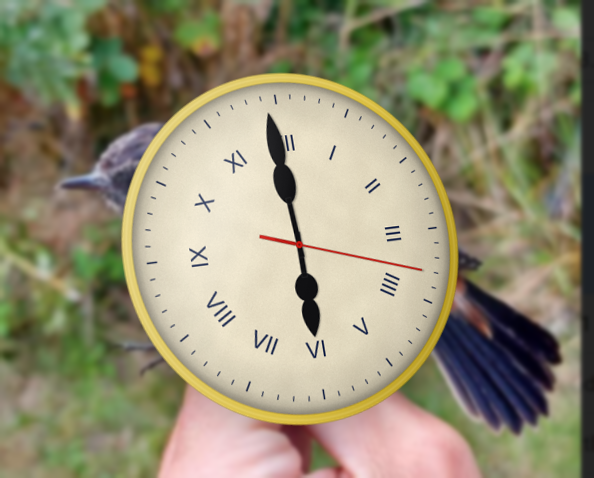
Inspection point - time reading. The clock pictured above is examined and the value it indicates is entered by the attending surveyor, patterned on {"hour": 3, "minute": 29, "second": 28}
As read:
{"hour": 5, "minute": 59, "second": 18}
